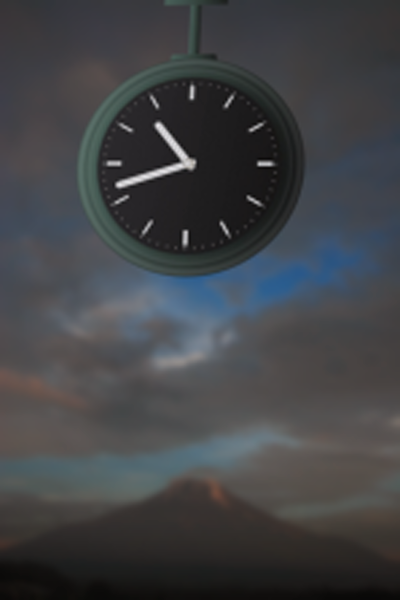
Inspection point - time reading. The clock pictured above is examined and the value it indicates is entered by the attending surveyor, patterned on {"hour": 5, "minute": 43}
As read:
{"hour": 10, "minute": 42}
